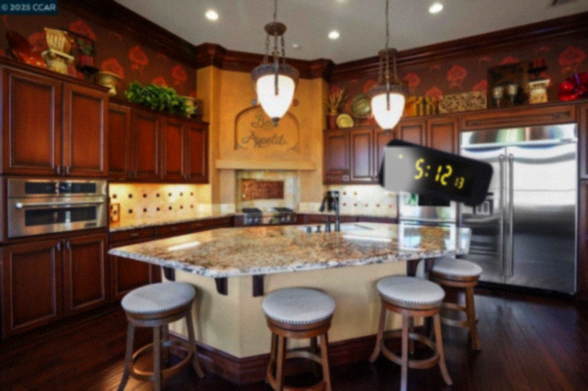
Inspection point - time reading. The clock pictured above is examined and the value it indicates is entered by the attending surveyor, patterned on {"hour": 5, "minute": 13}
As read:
{"hour": 5, "minute": 12}
